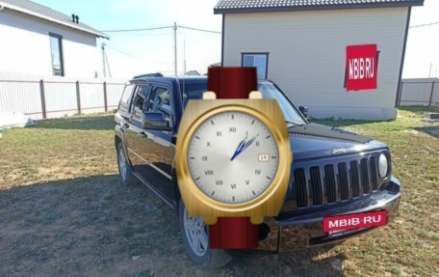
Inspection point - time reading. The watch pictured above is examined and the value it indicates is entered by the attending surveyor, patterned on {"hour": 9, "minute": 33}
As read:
{"hour": 1, "minute": 8}
